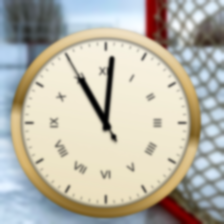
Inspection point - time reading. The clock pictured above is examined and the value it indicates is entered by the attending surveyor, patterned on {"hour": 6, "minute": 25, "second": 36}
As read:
{"hour": 11, "minute": 0, "second": 55}
